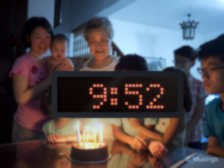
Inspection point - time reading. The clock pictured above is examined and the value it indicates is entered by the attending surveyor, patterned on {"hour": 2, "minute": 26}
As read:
{"hour": 9, "minute": 52}
